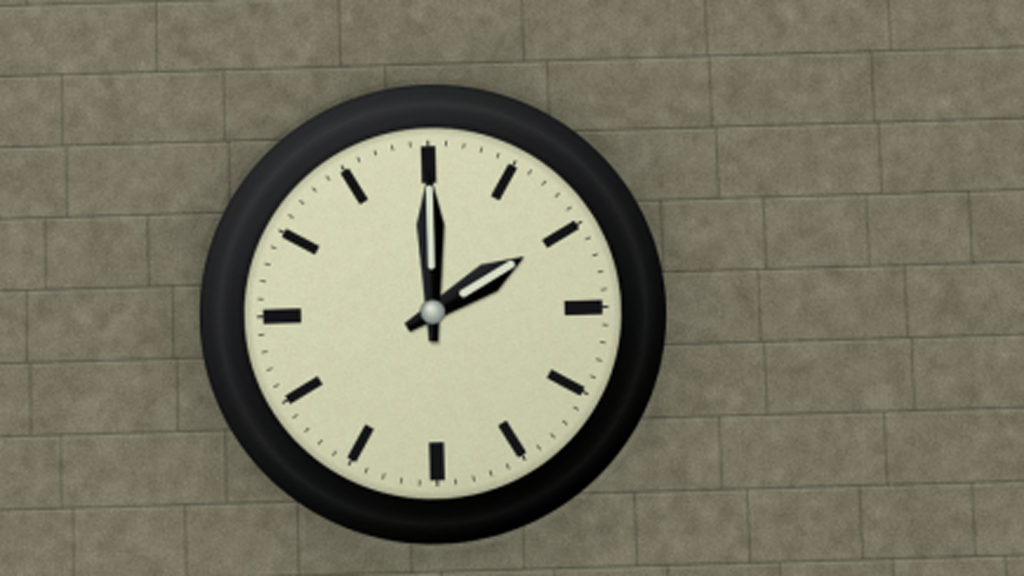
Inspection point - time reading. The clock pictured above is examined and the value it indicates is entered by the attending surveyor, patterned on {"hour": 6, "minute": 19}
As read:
{"hour": 2, "minute": 0}
